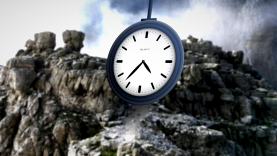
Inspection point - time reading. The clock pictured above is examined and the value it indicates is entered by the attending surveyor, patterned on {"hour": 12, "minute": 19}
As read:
{"hour": 4, "minute": 37}
